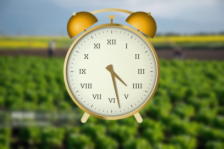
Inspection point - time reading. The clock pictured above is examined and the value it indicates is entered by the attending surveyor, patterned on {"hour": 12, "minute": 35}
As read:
{"hour": 4, "minute": 28}
